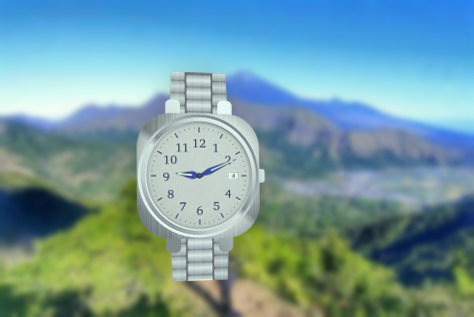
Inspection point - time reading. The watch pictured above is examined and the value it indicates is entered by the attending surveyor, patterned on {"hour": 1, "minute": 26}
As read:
{"hour": 9, "minute": 11}
